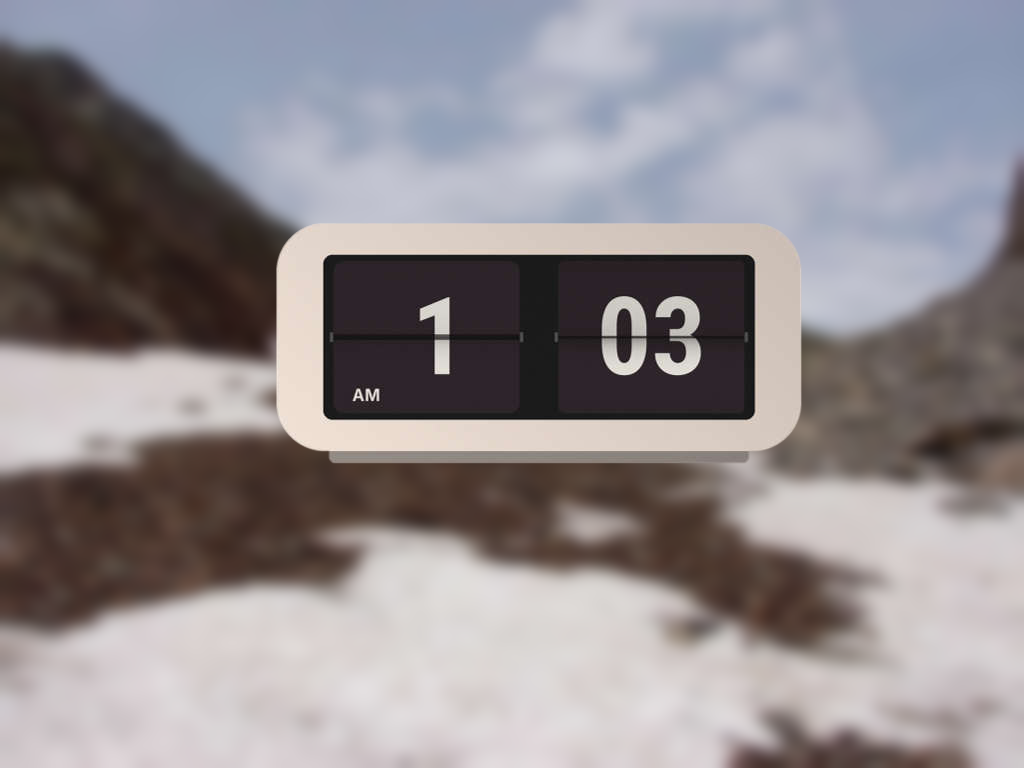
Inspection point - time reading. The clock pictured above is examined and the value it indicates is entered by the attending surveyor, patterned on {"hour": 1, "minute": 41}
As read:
{"hour": 1, "minute": 3}
